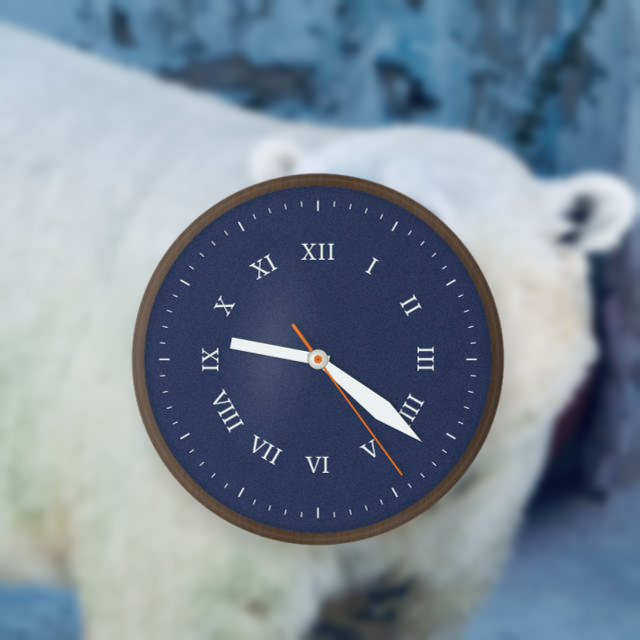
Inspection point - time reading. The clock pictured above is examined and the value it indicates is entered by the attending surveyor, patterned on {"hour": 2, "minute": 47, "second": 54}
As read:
{"hour": 9, "minute": 21, "second": 24}
